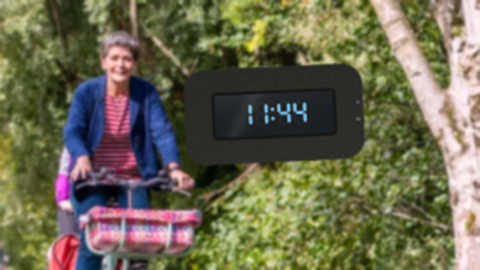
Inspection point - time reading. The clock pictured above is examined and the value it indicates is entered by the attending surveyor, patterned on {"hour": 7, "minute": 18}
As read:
{"hour": 11, "minute": 44}
